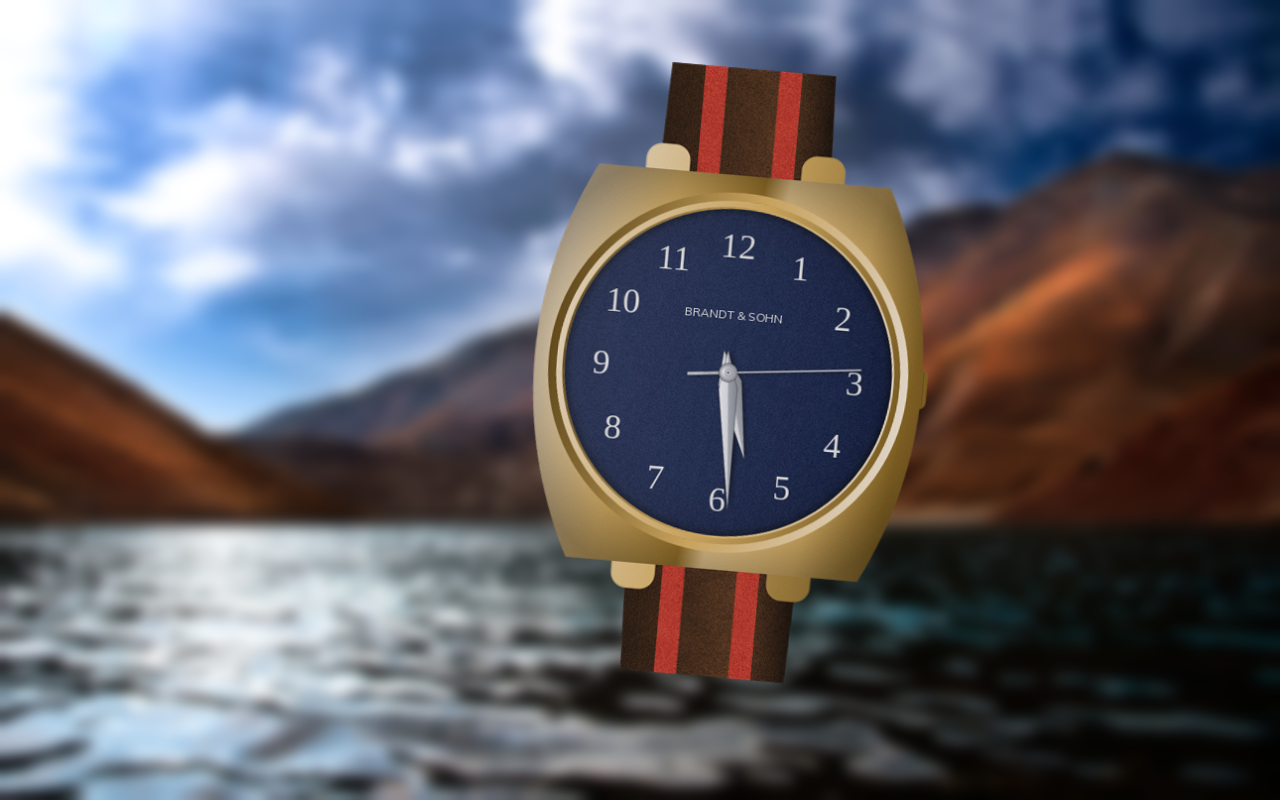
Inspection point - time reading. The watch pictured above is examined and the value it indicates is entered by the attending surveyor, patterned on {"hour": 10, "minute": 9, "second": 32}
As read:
{"hour": 5, "minute": 29, "second": 14}
